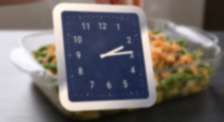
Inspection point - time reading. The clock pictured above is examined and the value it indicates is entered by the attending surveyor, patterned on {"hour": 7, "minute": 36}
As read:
{"hour": 2, "minute": 14}
